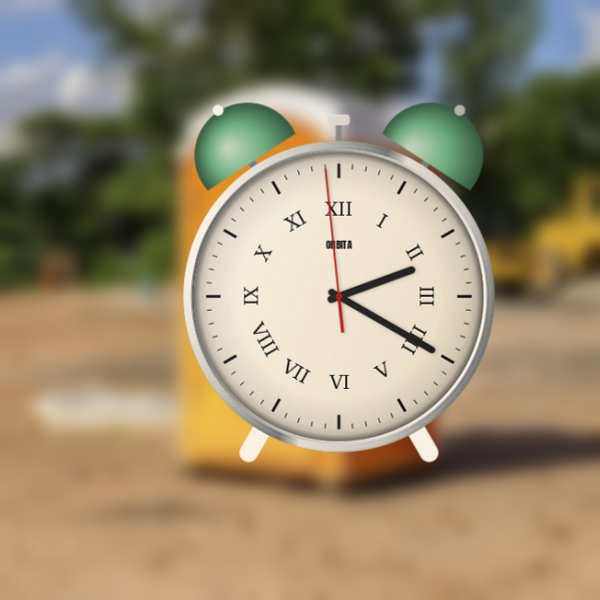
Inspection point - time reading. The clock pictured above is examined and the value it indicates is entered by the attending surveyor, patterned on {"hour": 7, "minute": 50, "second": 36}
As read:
{"hour": 2, "minute": 19, "second": 59}
